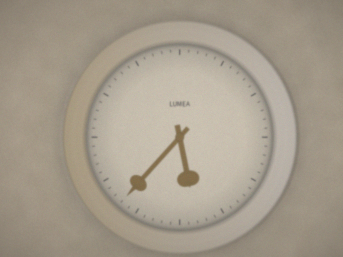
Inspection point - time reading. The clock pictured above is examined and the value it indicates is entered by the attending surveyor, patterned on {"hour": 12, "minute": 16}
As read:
{"hour": 5, "minute": 37}
